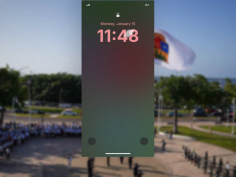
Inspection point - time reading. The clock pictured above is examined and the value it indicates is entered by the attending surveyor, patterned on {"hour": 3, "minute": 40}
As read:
{"hour": 11, "minute": 48}
